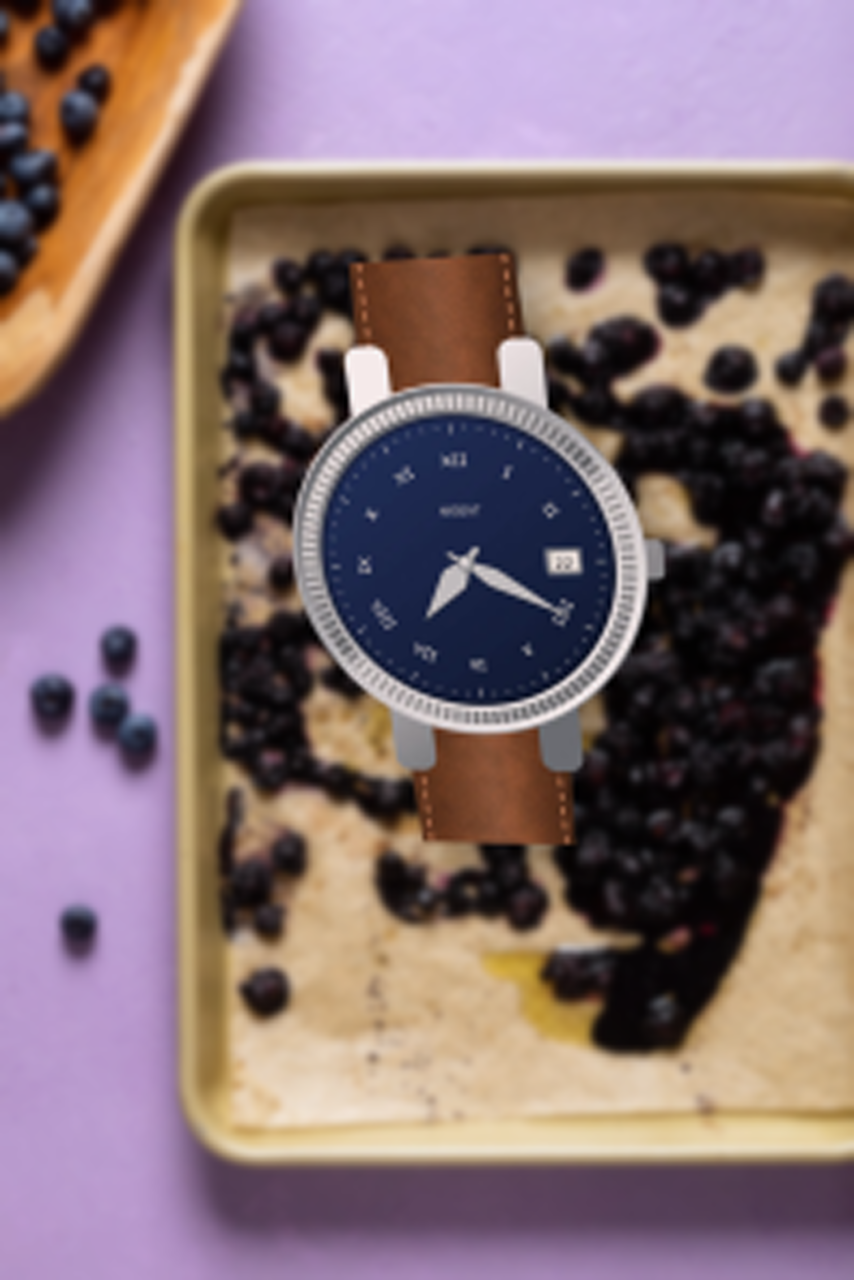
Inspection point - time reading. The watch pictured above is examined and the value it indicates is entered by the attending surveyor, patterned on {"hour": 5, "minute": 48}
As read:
{"hour": 7, "minute": 20}
